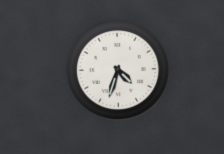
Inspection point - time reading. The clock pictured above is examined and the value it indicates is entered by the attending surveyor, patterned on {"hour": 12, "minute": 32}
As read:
{"hour": 4, "minute": 33}
